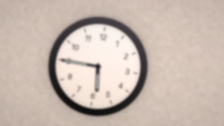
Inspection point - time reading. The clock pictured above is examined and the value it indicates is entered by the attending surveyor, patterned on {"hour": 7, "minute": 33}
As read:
{"hour": 5, "minute": 45}
